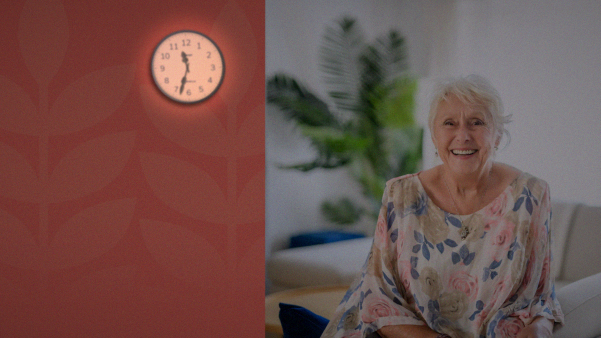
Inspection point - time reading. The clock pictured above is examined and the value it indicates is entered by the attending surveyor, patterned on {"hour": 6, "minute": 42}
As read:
{"hour": 11, "minute": 33}
